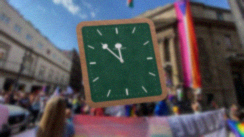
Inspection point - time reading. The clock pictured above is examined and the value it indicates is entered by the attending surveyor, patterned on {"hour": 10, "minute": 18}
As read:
{"hour": 11, "minute": 53}
